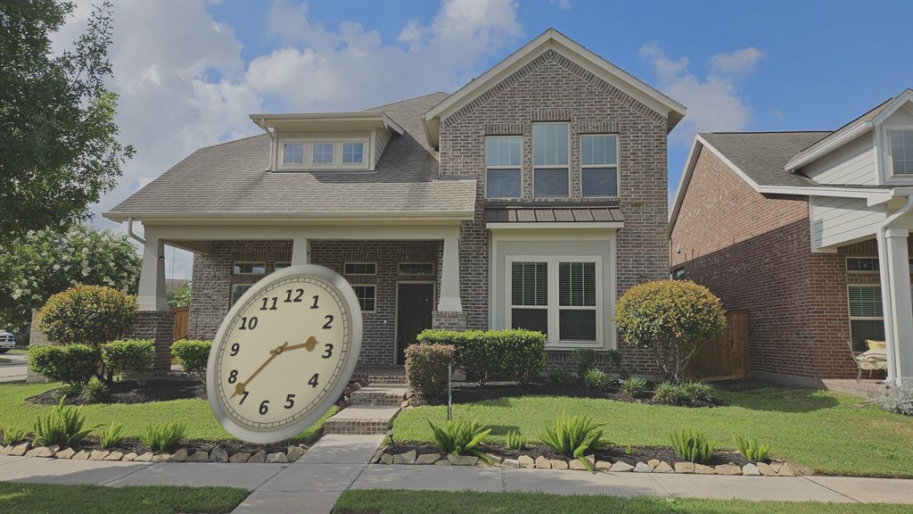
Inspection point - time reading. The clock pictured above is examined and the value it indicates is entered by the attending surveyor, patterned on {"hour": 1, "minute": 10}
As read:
{"hour": 2, "minute": 37}
